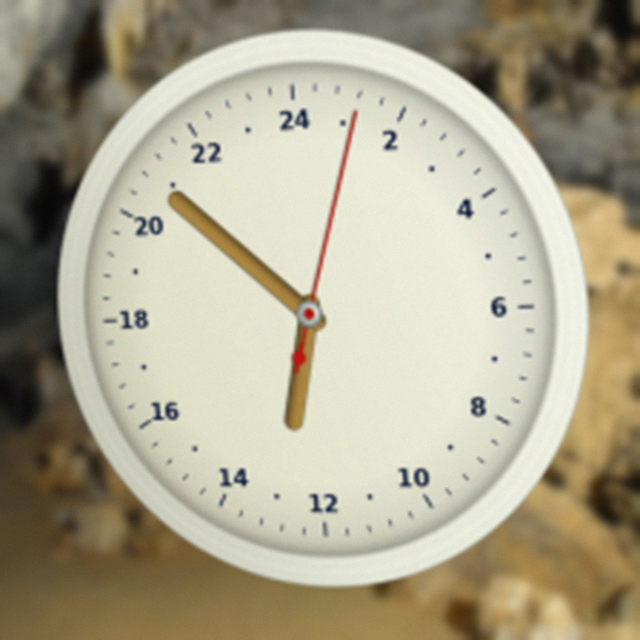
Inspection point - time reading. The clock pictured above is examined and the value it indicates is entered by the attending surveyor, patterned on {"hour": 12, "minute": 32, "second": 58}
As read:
{"hour": 12, "minute": 52, "second": 3}
